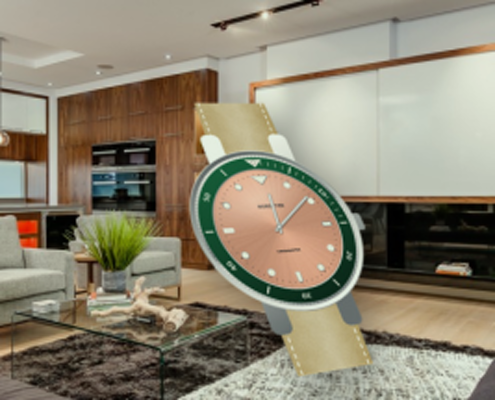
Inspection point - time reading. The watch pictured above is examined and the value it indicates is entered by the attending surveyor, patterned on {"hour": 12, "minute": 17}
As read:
{"hour": 12, "minute": 9}
